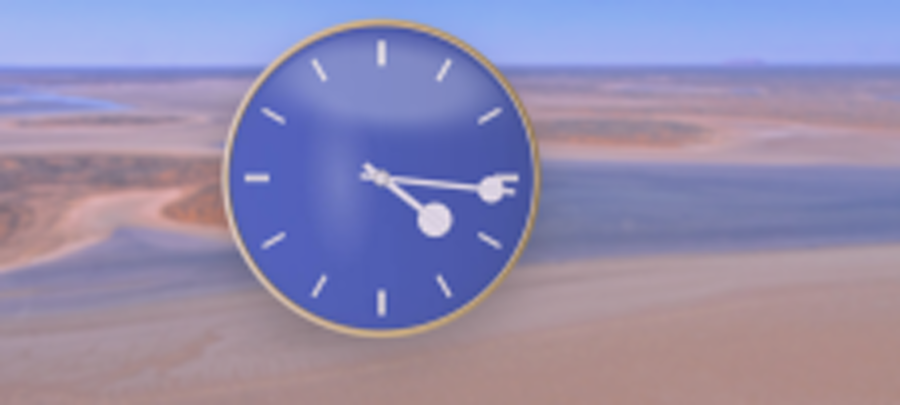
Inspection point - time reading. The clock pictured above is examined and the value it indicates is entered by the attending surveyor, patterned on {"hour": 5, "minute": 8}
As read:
{"hour": 4, "minute": 16}
